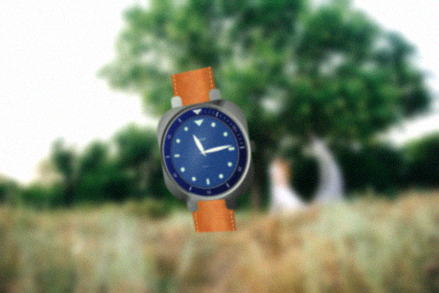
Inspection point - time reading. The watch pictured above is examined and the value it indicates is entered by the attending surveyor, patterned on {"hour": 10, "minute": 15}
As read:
{"hour": 11, "minute": 14}
